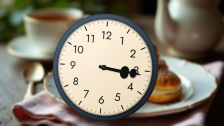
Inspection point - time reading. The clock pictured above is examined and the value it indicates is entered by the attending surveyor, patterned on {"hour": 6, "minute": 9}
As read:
{"hour": 3, "minute": 16}
